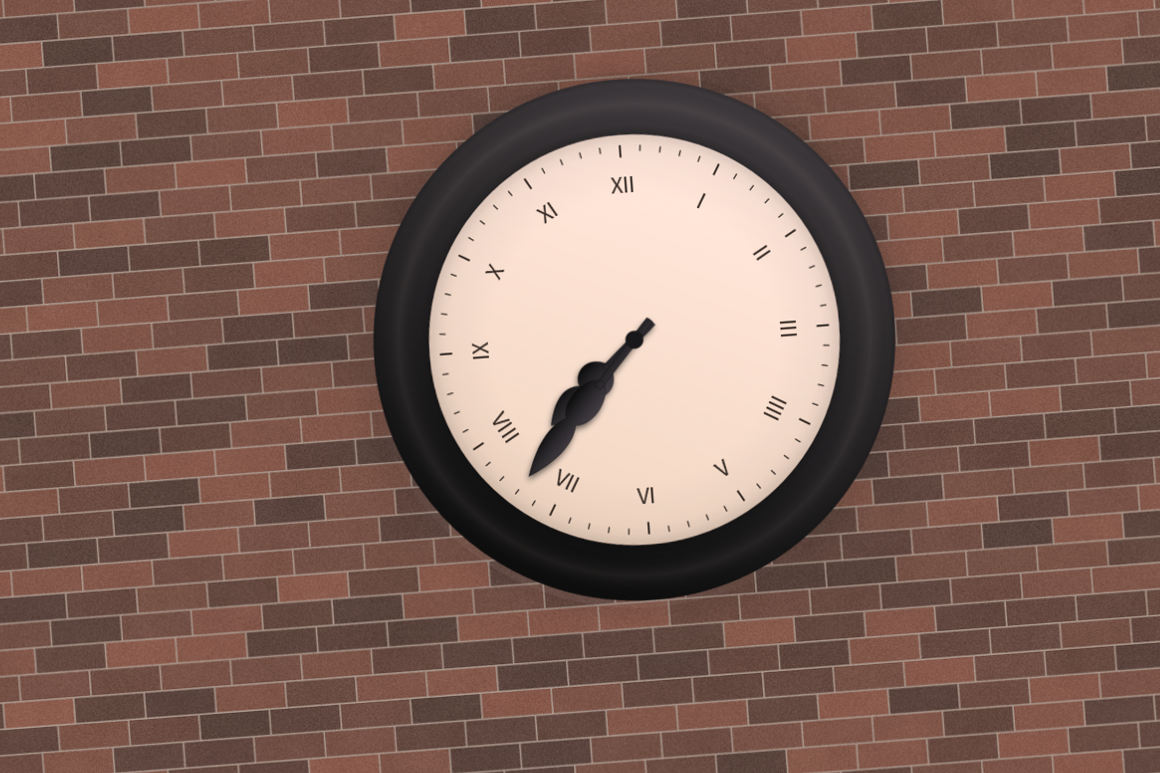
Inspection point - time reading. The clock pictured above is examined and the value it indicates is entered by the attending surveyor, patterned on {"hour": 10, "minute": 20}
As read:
{"hour": 7, "minute": 37}
